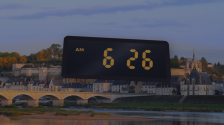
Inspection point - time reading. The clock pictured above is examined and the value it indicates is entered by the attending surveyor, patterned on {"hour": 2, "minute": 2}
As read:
{"hour": 6, "minute": 26}
